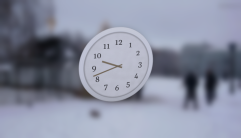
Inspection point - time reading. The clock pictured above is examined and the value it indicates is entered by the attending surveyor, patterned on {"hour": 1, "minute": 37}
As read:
{"hour": 9, "minute": 42}
